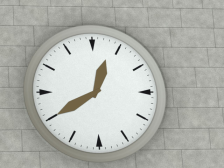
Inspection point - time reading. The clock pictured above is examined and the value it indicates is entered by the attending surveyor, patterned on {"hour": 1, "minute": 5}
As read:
{"hour": 12, "minute": 40}
